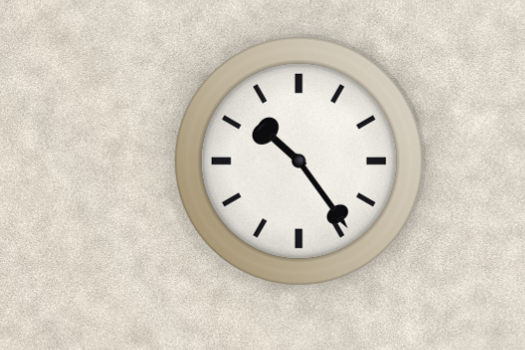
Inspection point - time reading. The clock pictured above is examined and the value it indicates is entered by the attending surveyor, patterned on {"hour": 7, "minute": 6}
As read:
{"hour": 10, "minute": 24}
